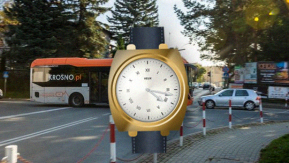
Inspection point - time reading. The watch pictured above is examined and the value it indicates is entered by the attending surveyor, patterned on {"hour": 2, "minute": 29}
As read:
{"hour": 4, "minute": 17}
